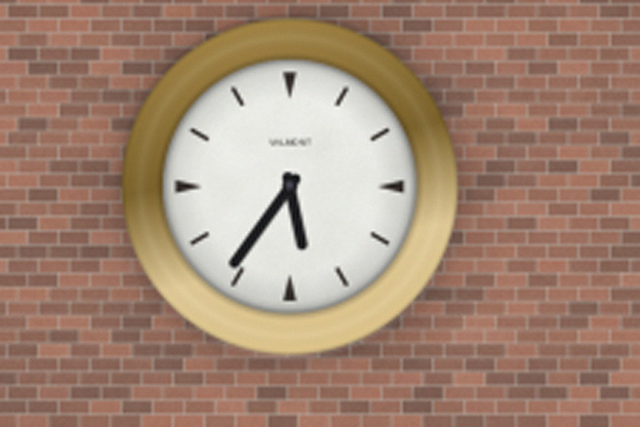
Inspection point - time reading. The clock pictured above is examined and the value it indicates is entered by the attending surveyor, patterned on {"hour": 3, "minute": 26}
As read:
{"hour": 5, "minute": 36}
